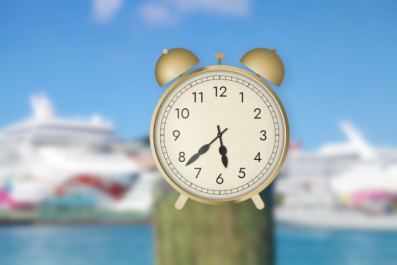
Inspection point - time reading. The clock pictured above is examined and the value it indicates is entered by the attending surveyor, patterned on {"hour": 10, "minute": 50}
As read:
{"hour": 5, "minute": 38}
